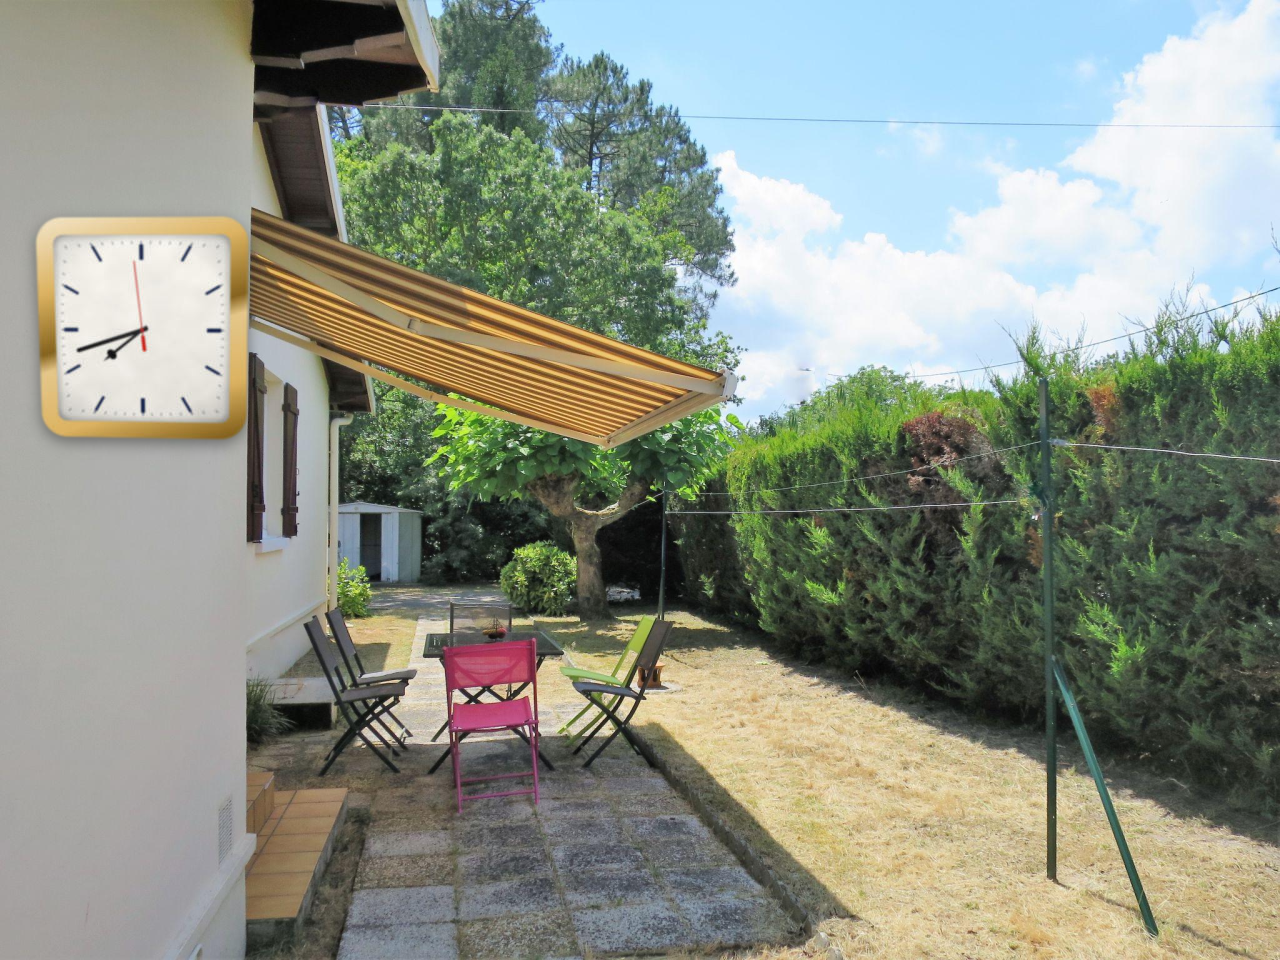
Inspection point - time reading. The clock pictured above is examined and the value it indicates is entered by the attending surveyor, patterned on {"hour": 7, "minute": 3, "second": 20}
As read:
{"hour": 7, "minute": 41, "second": 59}
